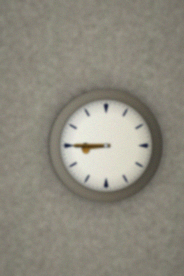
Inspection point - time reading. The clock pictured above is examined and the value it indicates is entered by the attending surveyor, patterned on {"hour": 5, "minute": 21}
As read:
{"hour": 8, "minute": 45}
